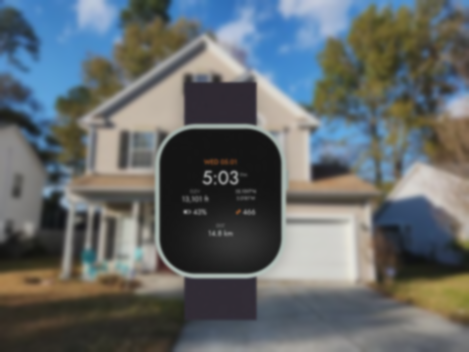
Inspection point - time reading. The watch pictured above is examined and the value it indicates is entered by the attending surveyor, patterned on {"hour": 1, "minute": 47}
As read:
{"hour": 5, "minute": 3}
